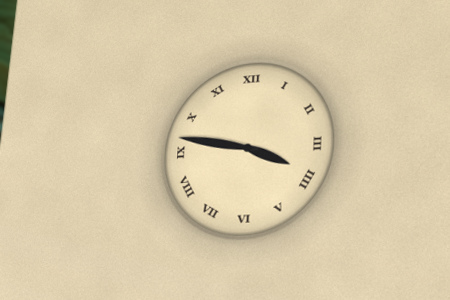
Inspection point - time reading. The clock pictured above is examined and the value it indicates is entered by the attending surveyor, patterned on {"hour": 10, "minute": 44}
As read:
{"hour": 3, "minute": 47}
